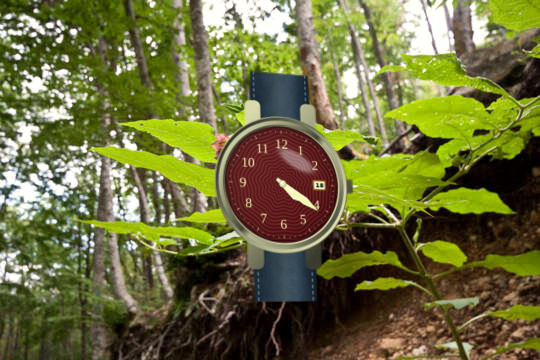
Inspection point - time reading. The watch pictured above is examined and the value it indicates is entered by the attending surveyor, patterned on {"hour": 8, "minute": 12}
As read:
{"hour": 4, "minute": 21}
